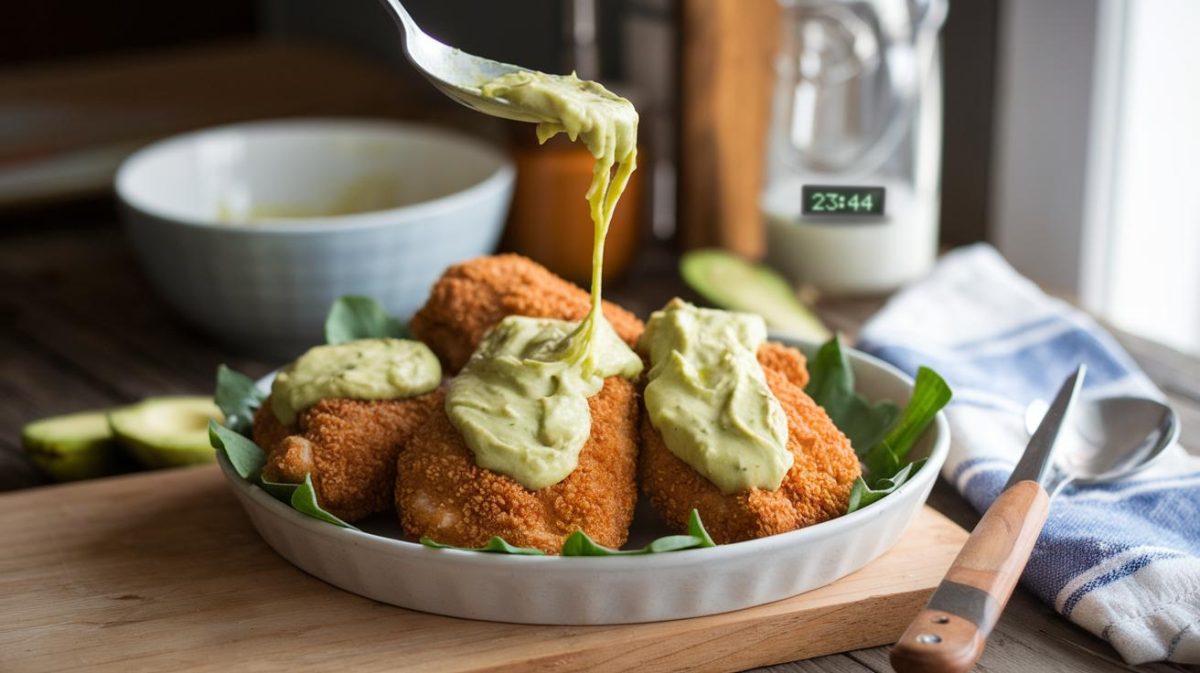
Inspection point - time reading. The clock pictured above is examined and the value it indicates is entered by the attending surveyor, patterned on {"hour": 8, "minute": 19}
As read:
{"hour": 23, "minute": 44}
